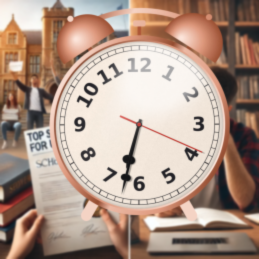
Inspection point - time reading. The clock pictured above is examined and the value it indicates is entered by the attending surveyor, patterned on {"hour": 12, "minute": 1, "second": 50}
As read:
{"hour": 6, "minute": 32, "second": 19}
